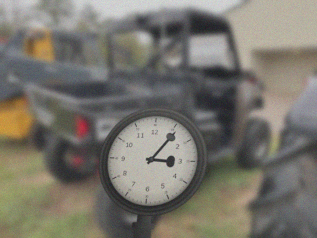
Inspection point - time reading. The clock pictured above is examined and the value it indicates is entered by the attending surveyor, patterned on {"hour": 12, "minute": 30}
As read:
{"hour": 3, "minute": 6}
